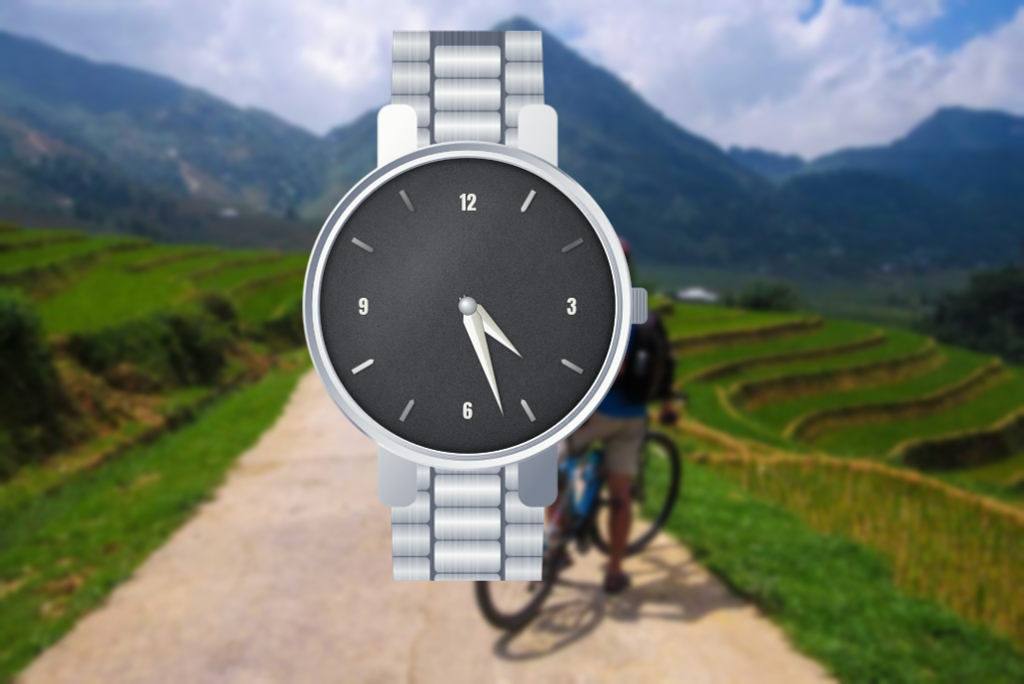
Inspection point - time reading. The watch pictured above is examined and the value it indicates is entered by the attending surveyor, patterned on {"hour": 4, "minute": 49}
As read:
{"hour": 4, "minute": 27}
